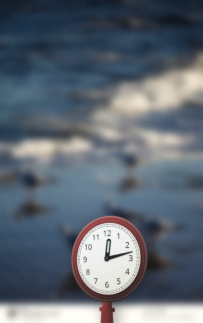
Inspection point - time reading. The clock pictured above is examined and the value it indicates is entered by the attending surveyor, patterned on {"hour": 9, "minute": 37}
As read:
{"hour": 12, "minute": 13}
